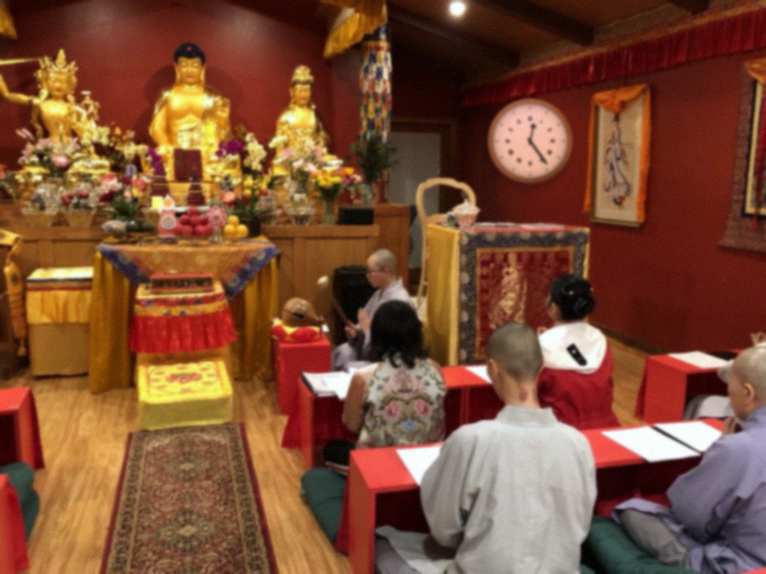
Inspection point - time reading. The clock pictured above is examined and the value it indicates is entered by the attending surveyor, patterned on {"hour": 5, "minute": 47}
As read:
{"hour": 12, "minute": 24}
